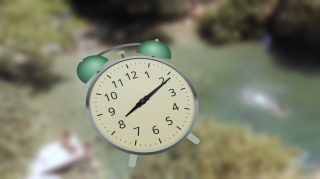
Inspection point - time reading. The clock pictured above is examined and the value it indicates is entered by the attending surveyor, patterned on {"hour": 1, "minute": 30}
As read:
{"hour": 8, "minute": 11}
